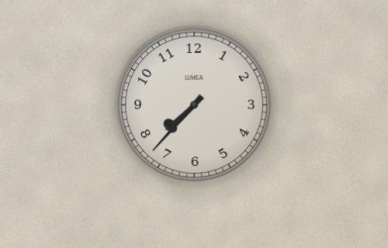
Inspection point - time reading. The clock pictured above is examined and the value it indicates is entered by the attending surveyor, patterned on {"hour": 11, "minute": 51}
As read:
{"hour": 7, "minute": 37}
